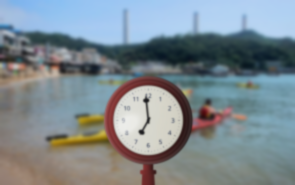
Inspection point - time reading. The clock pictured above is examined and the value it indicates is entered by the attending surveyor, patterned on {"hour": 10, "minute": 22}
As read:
{"hour": 6, "minute": 59}
